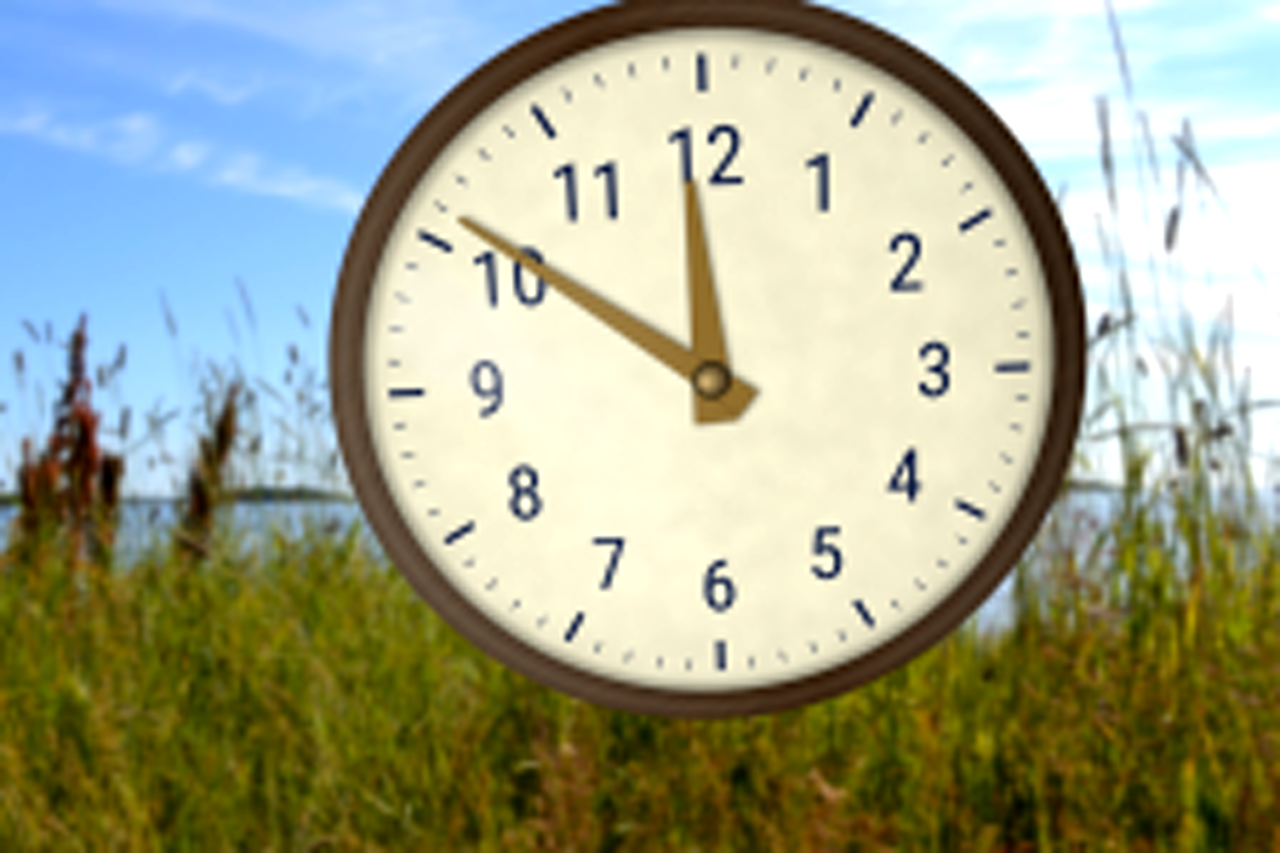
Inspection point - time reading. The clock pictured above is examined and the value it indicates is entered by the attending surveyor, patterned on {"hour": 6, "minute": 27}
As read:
{"hour": 11, "minute": 51}
